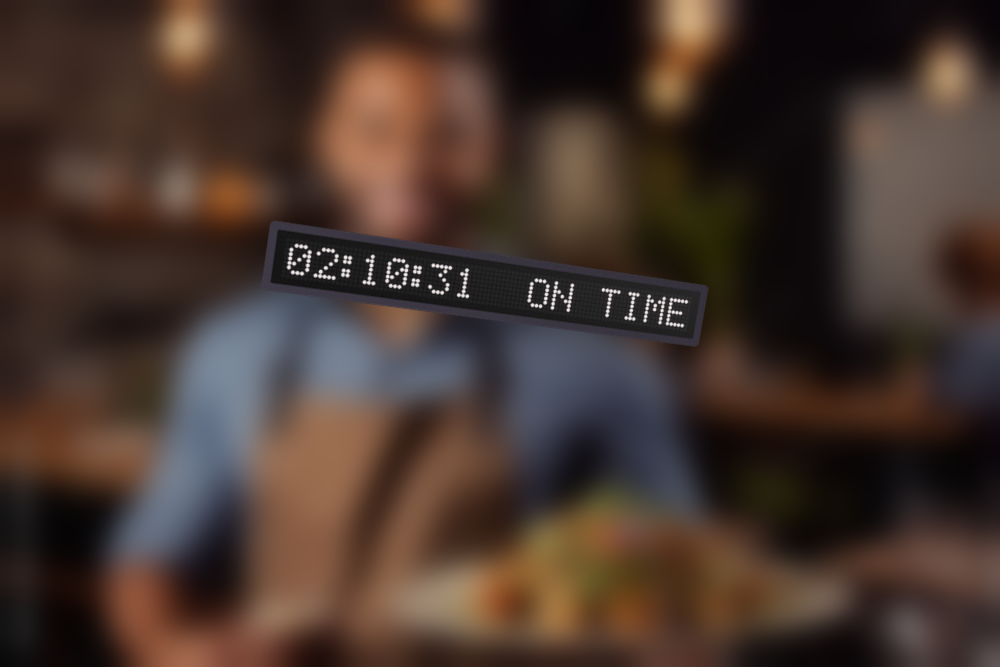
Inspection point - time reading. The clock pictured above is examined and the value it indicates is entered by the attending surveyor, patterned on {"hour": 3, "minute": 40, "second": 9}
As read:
{"hour": 2, "minute": 10, "second": 31}
